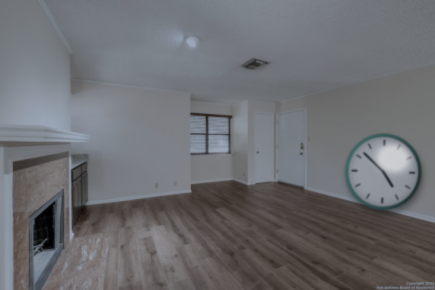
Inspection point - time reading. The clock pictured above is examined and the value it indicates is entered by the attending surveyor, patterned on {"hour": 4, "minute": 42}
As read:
{"hour": 4, "minute": 52}
